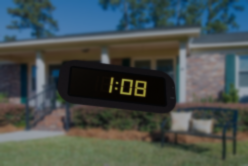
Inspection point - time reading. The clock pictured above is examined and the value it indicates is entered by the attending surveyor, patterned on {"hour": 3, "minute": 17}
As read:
{"hour": 1, "minute": 8}
